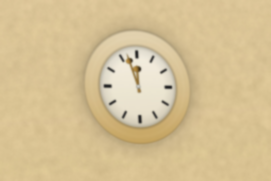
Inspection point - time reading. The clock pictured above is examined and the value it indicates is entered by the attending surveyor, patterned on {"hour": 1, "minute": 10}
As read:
{"hour": 11, "minute": 57}
